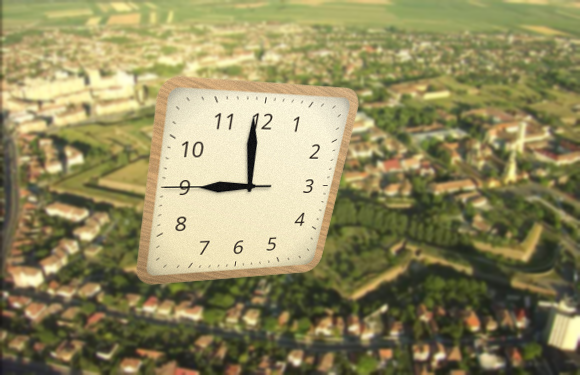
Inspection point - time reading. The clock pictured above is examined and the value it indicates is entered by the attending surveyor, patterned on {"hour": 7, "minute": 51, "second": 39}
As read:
{"hour": 8, "minute": 58, "second": 45}
